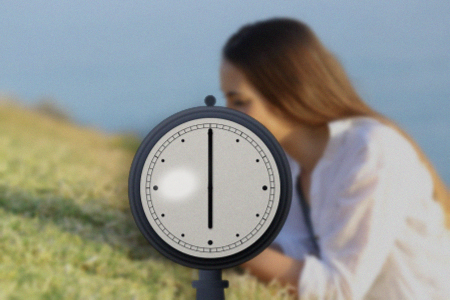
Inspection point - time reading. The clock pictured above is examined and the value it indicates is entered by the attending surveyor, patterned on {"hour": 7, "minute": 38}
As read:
{"hour": 6, "minute": 0}
